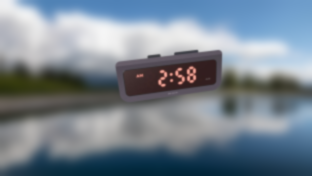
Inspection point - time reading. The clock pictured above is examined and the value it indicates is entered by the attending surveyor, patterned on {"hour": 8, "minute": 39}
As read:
{"hour": 2, "minute": 58}
